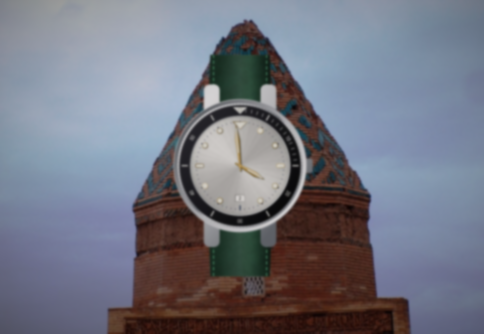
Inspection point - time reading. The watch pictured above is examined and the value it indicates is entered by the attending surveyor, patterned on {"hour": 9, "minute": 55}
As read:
{"hour": 3, "minute": 59}
